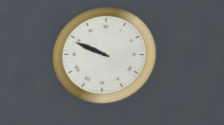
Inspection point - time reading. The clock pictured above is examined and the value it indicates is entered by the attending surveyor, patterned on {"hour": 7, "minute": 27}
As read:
{"hour": 9, "minute": 49}
